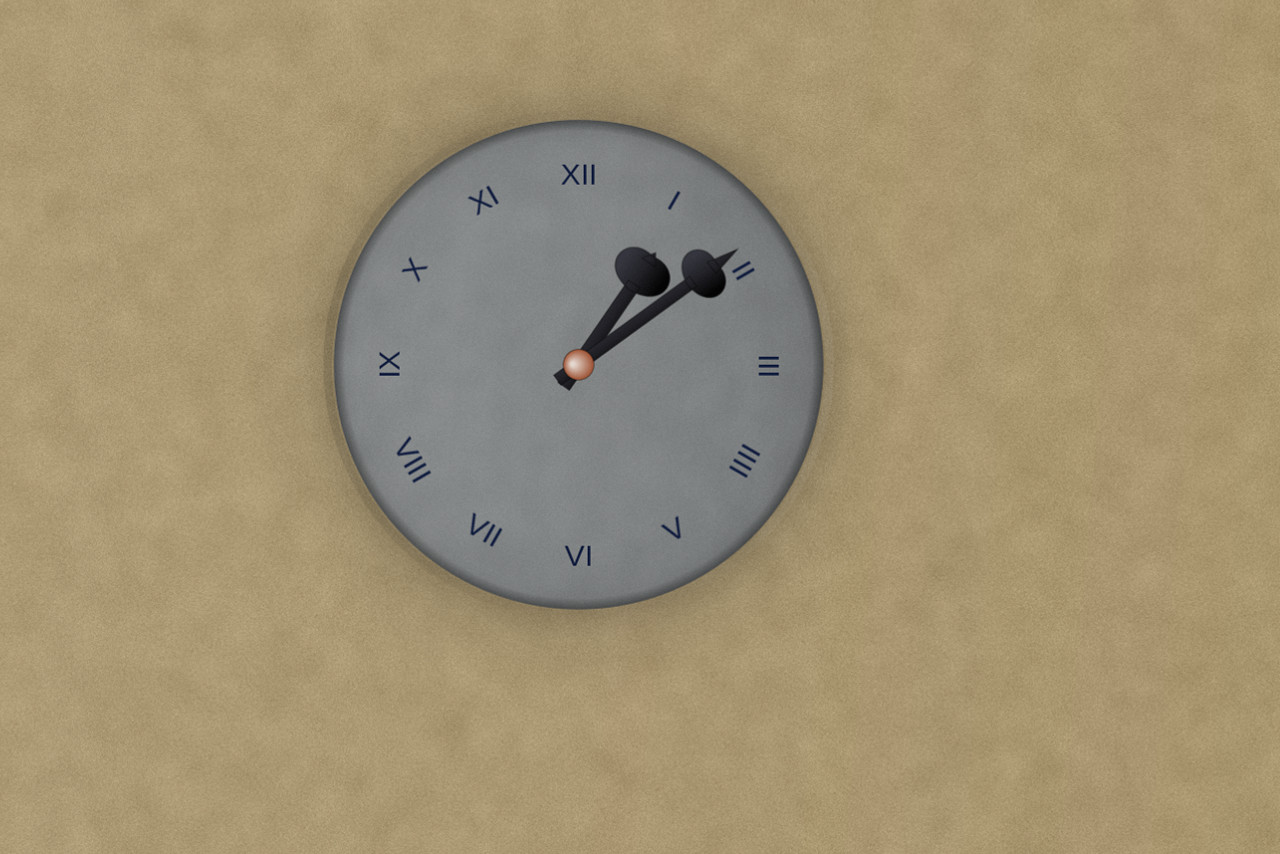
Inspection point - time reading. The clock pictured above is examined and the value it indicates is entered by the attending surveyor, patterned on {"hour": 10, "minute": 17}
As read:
{"hour": 1, "minute": 9}
